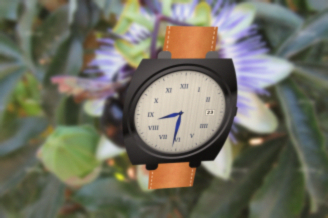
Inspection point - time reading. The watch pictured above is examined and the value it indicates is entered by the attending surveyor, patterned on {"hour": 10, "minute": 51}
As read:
{"hour": 8, "minute": 31}
